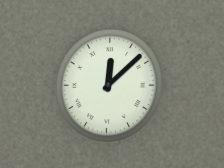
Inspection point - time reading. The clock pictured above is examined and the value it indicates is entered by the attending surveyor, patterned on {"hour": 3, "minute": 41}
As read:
{"hour": 12, "minute": 8}
